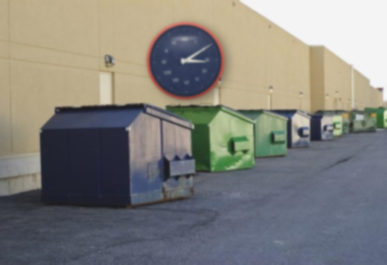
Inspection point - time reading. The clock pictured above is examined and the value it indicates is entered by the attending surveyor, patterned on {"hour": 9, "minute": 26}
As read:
{"hour": 3, "minute": 10}
